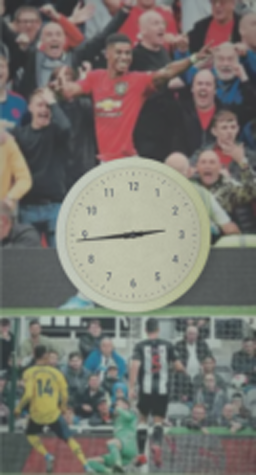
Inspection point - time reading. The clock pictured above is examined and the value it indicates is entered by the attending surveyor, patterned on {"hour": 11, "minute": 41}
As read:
{"hour": 2, "minute": 44}
